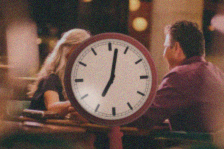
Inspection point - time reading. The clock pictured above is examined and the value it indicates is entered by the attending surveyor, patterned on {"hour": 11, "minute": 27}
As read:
{"hour": 7, "minute": 2}
